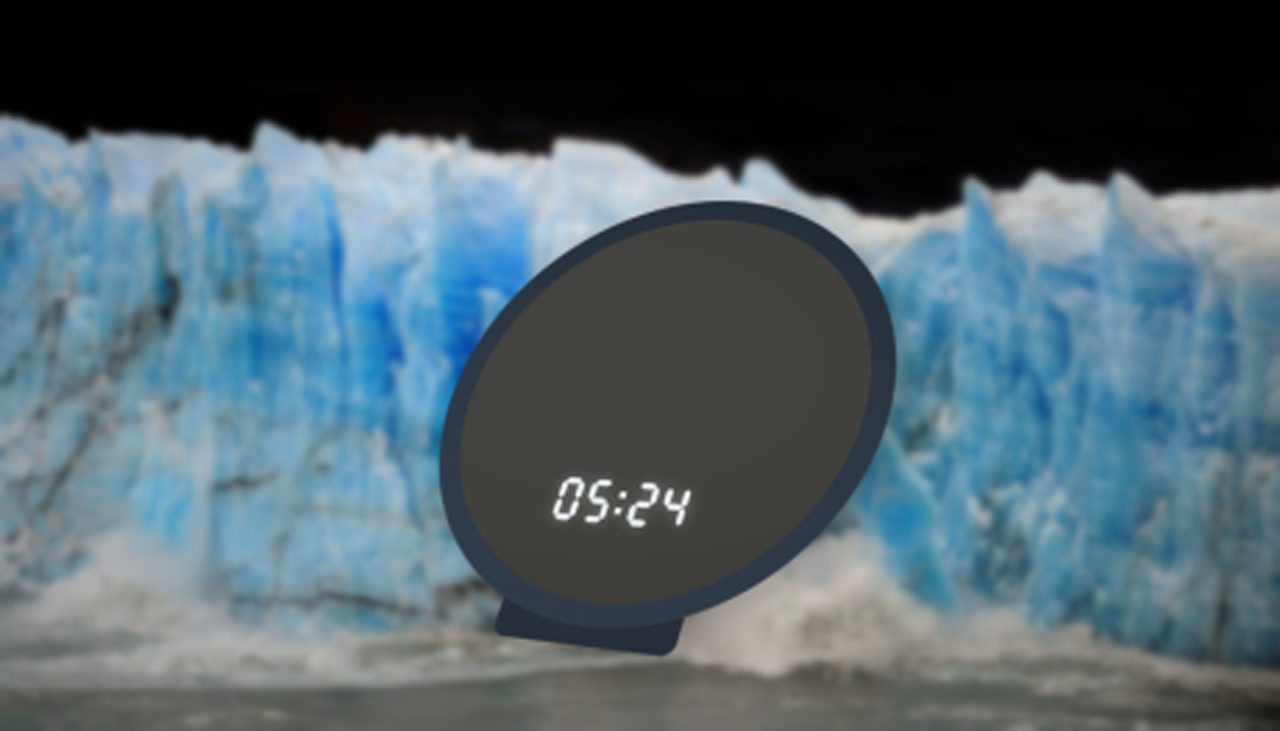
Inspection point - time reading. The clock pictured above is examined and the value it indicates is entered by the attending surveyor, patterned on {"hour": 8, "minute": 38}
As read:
{"hour": 5, "minute": 24}
